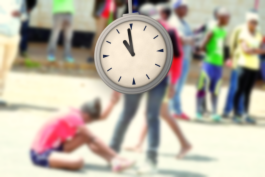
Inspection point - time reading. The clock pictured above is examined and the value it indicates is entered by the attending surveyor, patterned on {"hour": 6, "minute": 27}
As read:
{"hour": 10, "minute": 59}
